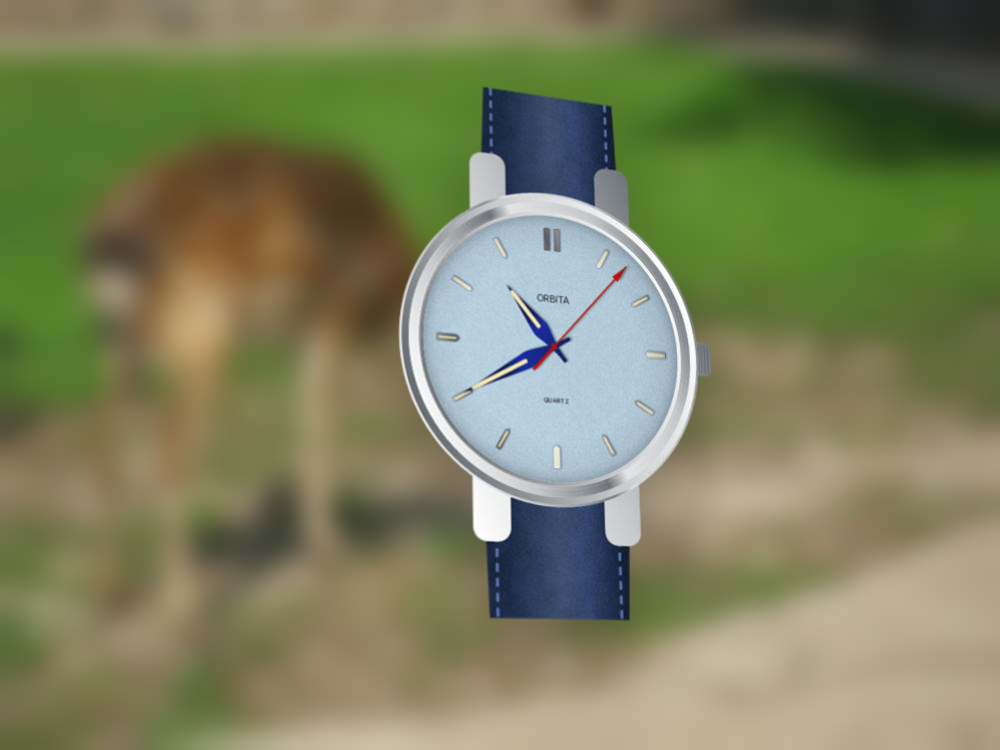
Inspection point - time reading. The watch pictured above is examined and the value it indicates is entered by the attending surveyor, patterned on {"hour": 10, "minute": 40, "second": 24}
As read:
{"hour": 10, "minute": 40, "second": 7}
